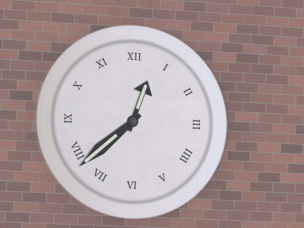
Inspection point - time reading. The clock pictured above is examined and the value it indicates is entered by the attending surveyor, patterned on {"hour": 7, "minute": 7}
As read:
{"hour": 12, "minute": 38}
